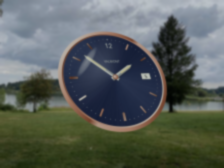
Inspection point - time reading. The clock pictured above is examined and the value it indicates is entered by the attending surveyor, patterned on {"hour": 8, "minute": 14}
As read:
{"hour": 1, "minute": 52}
